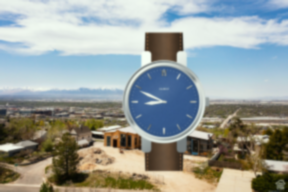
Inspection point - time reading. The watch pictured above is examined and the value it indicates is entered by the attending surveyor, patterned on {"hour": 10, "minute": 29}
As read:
{"hour": 8, "minute": 49}
